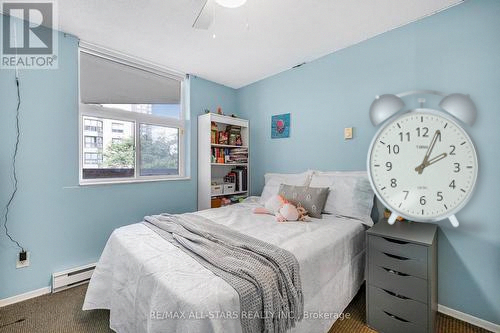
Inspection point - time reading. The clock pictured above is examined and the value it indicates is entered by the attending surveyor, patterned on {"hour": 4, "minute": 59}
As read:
{"hour": 2, "minute": 4}
